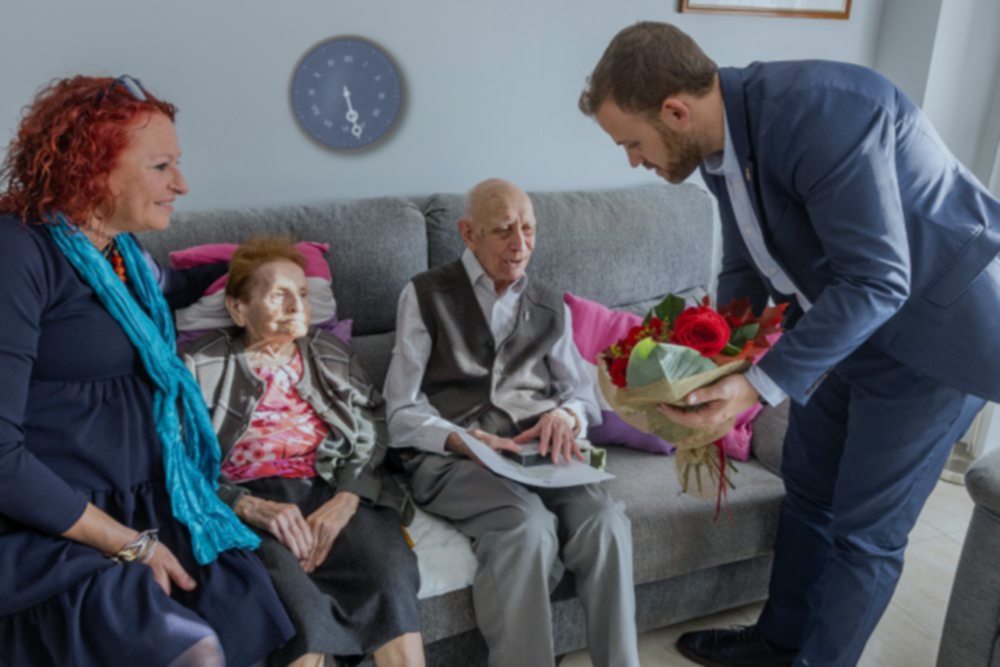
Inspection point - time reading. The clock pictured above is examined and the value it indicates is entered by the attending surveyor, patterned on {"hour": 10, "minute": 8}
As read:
{"hour": 5, "minute": 27}
